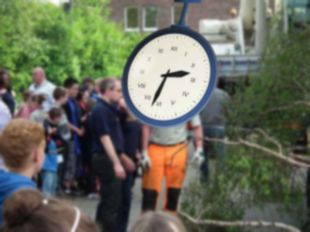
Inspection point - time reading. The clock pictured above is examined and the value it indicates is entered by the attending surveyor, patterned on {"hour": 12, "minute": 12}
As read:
{"hour": 2, "minute": 32}
